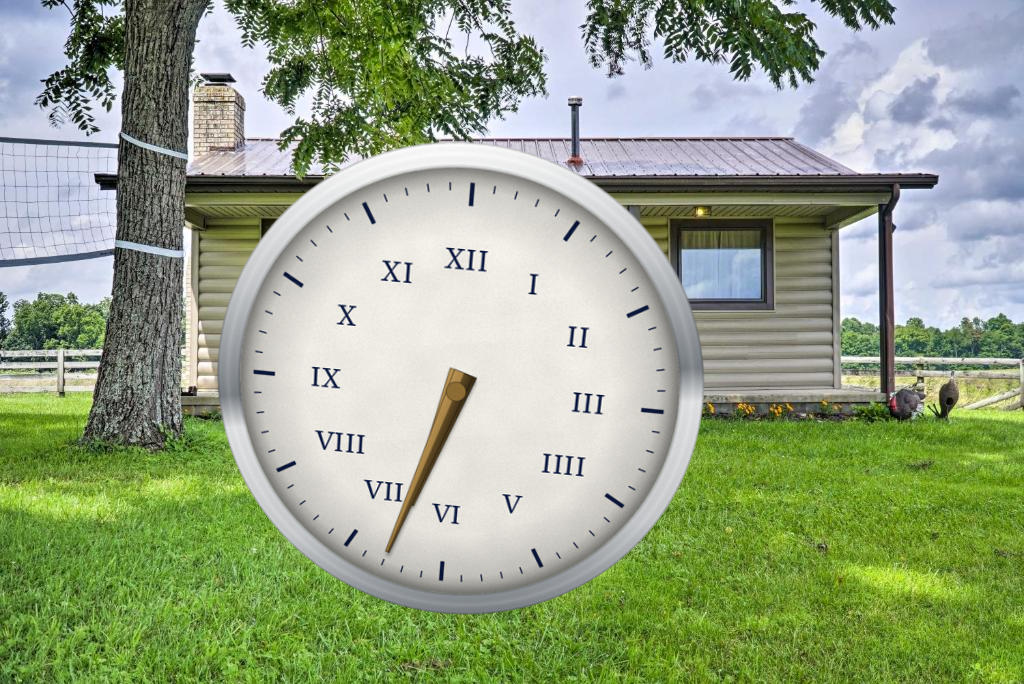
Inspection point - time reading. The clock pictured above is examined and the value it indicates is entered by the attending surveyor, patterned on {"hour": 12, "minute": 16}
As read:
{"hour": 6, "minute": 33}
